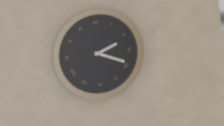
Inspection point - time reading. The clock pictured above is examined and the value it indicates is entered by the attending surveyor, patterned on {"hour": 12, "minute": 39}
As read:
{"hour": 2, "minute": 19}
